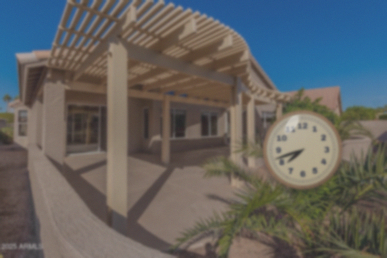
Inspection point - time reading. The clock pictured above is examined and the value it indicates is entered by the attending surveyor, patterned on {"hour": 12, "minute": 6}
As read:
{"hour": 7, "minute": 42}
